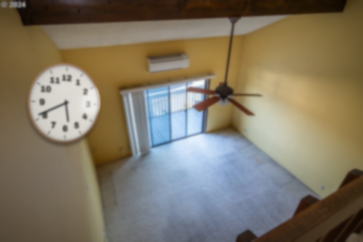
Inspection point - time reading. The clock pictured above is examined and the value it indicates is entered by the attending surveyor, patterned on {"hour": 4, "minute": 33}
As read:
{"hour": 5, "minute": 41}
